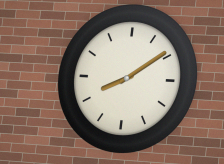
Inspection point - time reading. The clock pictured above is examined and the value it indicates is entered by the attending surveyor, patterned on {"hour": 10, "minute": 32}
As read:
{"hour": 8, "minute": 9}
